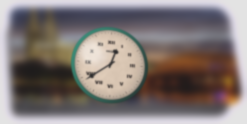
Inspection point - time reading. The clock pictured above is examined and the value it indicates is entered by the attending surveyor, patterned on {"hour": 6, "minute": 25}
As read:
{"hour": 12, "minute": 39}
